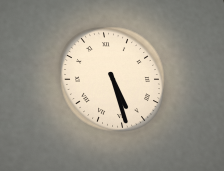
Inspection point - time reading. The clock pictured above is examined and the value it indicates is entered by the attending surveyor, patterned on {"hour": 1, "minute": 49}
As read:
{"hour": 5, "minute": 29}
